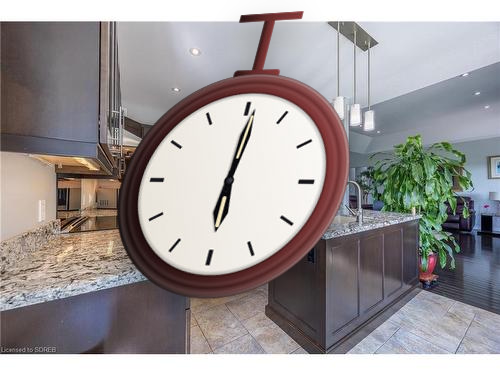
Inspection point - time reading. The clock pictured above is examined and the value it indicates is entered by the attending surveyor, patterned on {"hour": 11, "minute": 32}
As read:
{"hour": 6, "minute": 1}
